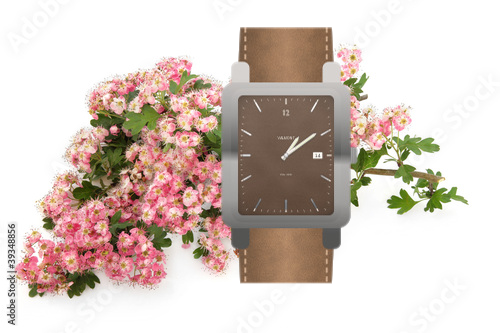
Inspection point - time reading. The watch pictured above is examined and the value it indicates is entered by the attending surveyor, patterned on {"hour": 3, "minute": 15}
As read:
{"hour": 1, "minute": 9}
